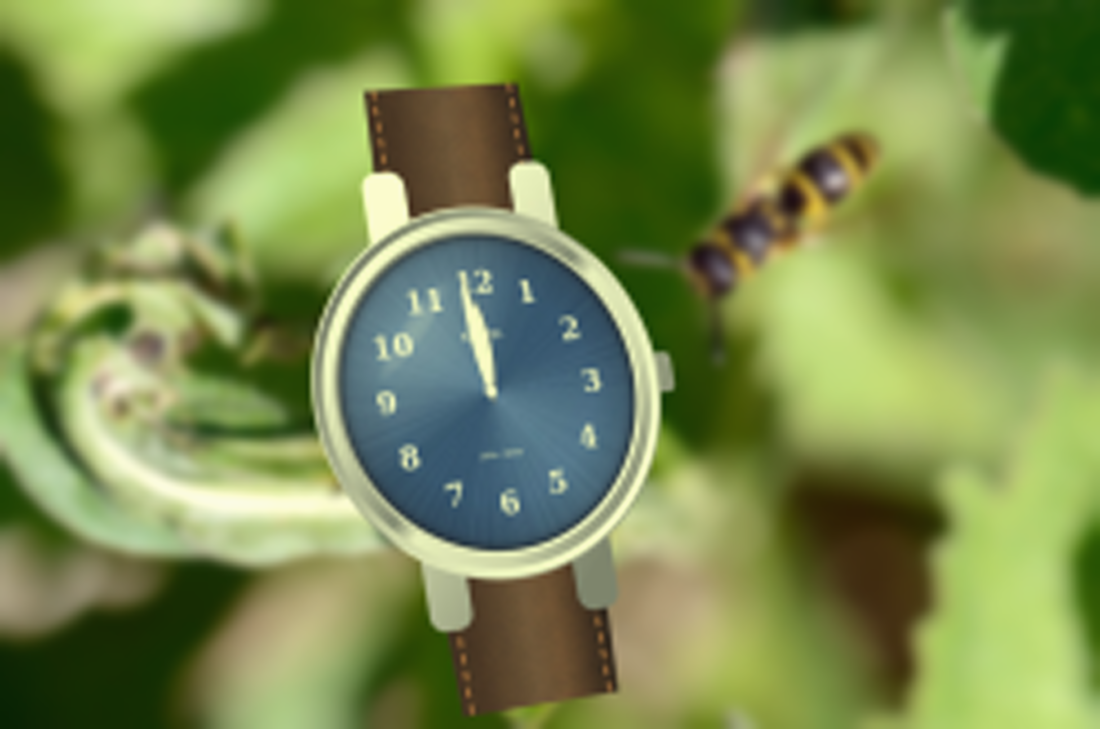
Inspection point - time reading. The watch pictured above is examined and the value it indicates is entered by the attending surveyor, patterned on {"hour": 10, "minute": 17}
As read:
{"hour": 11, "minute": 59}
